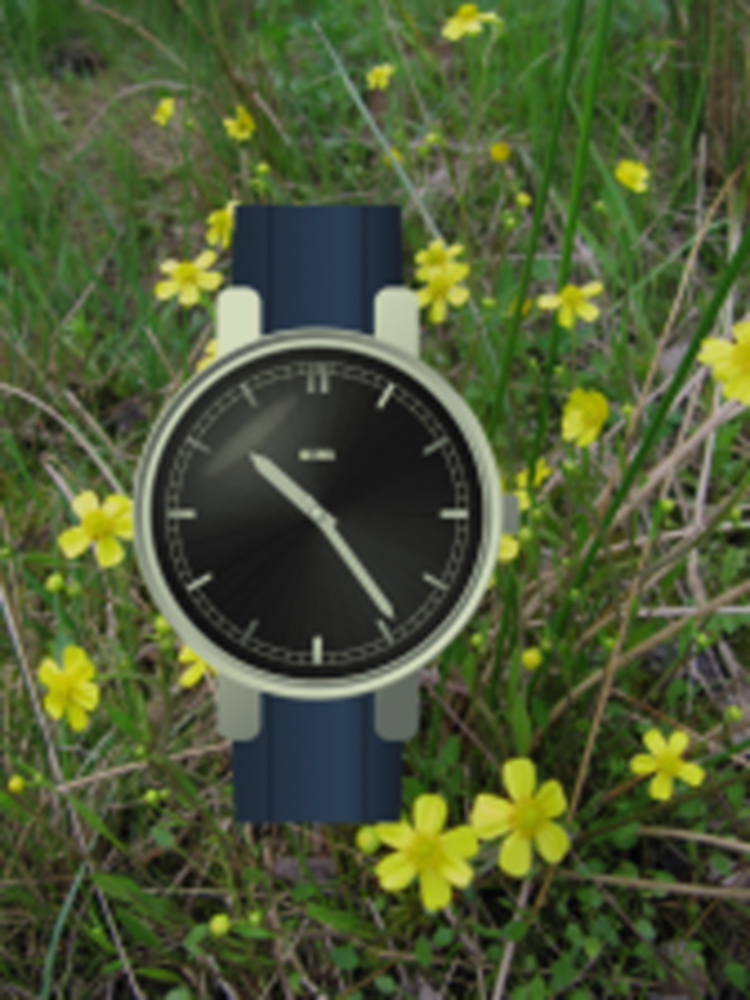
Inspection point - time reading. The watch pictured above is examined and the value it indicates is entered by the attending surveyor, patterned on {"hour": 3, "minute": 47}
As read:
{"hour": 10, "minute": 24}
